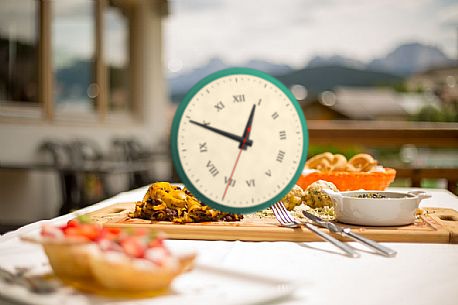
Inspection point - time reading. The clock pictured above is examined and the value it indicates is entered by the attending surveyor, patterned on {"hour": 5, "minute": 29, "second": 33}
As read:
{"hour": 12, "minute": 49, "second": 35}
